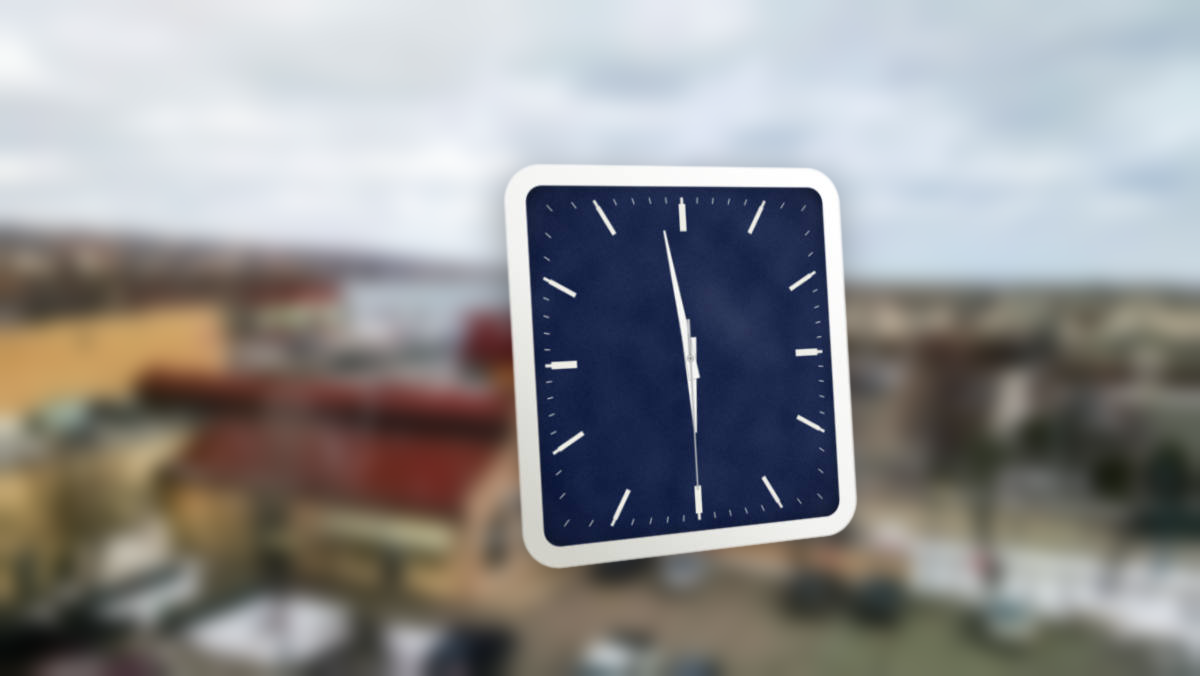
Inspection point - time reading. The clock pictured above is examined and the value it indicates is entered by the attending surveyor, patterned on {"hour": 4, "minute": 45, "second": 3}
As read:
{"hour": 5, "minute": 58, "second": 30}
